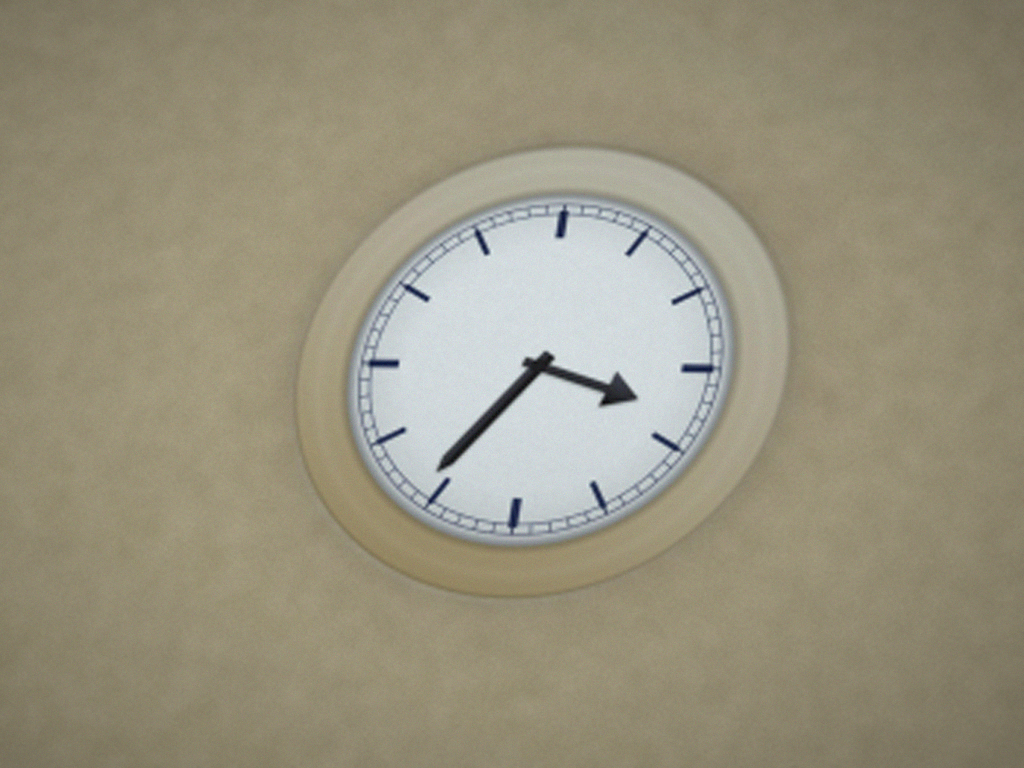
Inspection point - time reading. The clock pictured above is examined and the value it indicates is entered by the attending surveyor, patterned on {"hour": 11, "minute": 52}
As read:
{"hour": 3, "minute": 36}
